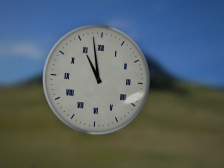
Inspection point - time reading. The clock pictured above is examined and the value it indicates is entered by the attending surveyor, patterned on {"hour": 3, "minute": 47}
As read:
{"hour": 10, "minute": 58}
